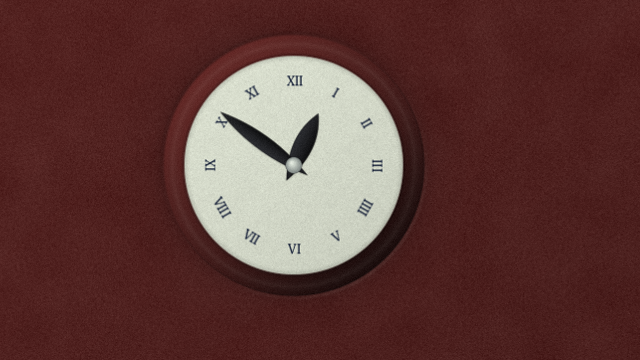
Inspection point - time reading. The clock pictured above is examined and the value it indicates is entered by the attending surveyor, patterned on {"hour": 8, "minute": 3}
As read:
{"hour": 12, "minute": 51}
